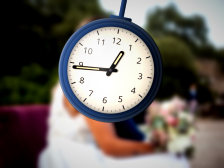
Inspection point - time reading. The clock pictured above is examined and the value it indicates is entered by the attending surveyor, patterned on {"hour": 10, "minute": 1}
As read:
{"hour": 12, "minute": 44}
